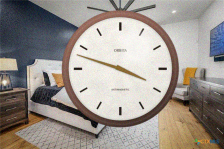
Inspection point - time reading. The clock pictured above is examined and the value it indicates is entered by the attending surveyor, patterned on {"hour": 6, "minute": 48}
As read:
{"hour": 3, "minute": 48}
